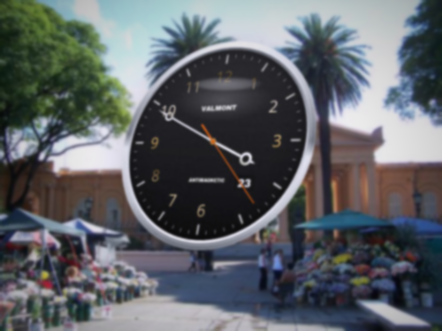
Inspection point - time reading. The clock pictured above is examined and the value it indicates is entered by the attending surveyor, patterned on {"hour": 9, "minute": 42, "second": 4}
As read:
{"hour": 3, "minute": 49, "second": 23}
